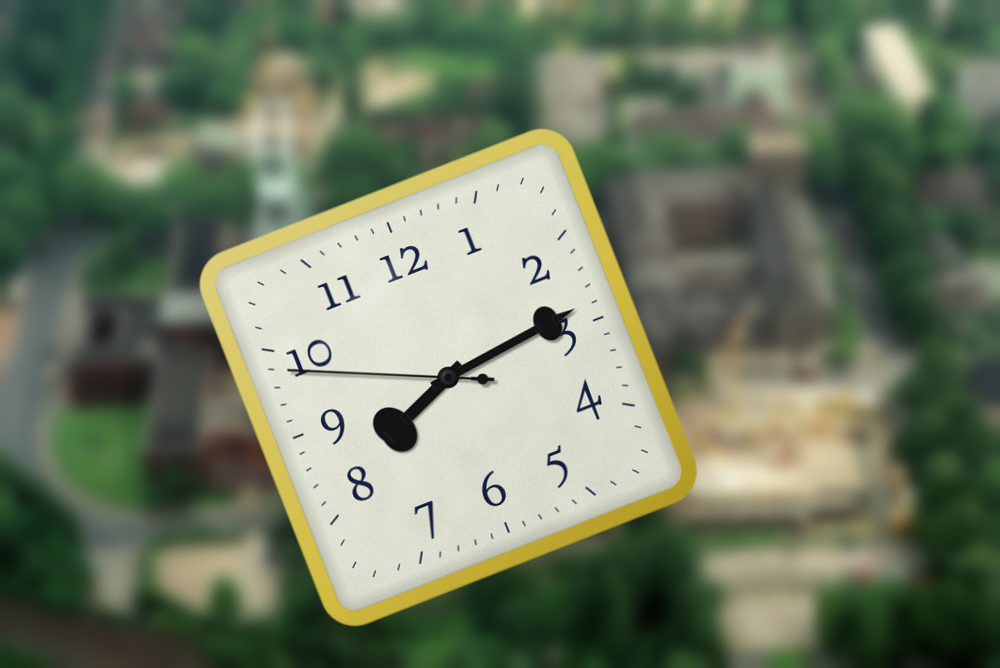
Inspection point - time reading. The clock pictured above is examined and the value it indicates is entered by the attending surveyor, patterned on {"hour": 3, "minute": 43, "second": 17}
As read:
{"hour": 8, "minute": 13, "second": 49}
